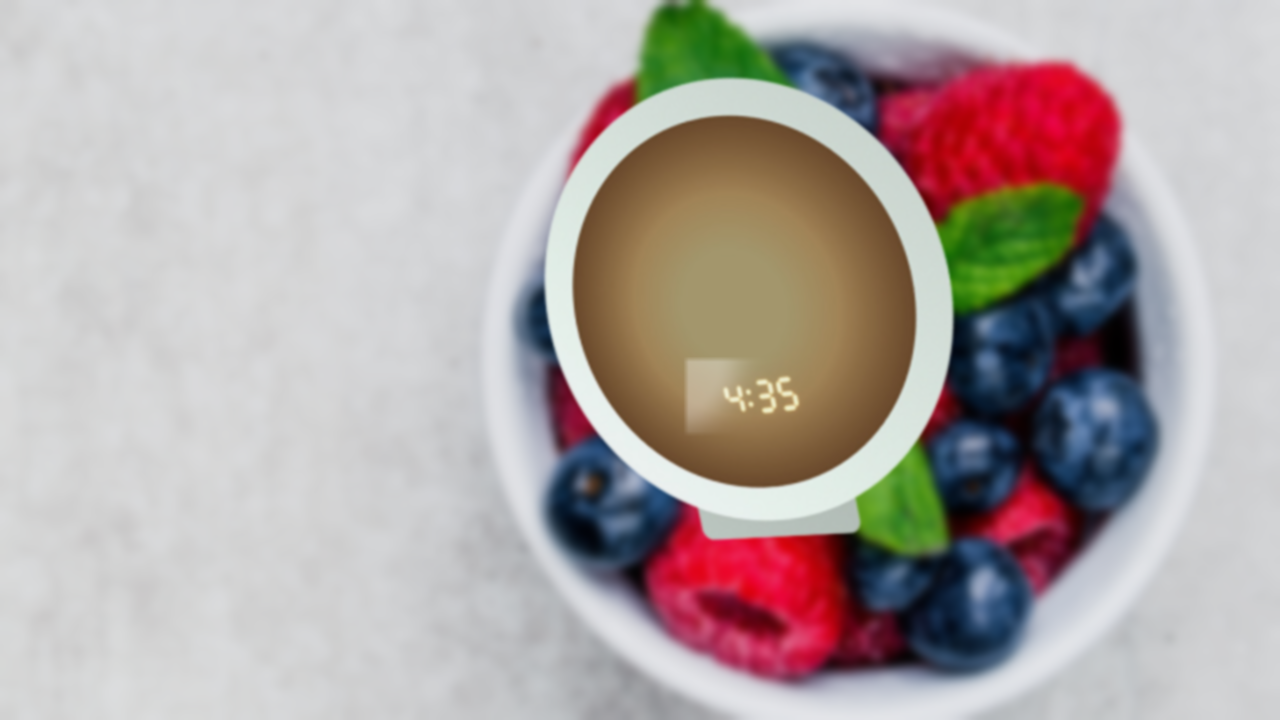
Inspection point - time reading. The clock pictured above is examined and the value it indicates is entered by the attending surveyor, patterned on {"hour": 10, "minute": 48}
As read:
{"hour": 4, "minute": 35}
